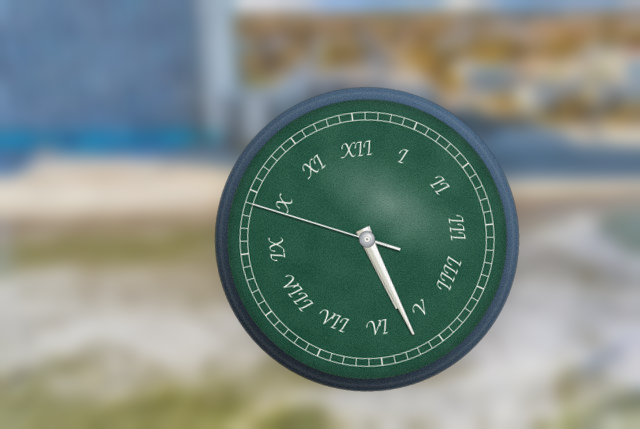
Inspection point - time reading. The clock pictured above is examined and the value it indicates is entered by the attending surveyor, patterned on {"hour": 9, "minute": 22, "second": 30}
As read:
{"hour": 5, "minute": 26, "second": 49}
